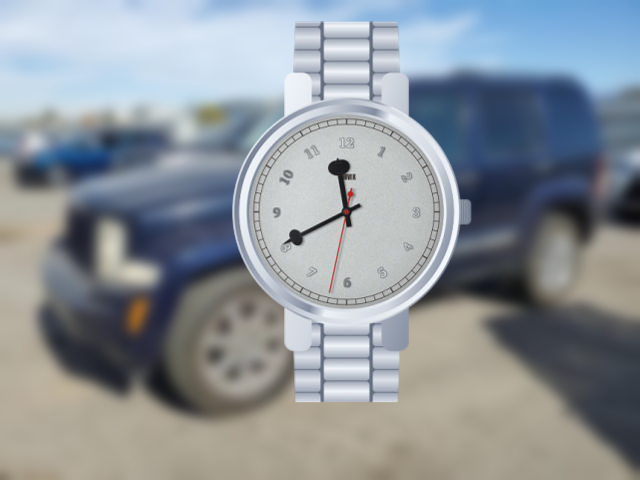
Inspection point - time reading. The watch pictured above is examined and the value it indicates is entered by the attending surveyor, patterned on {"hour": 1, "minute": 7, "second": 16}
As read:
{"hour": 11, "minute": 40, "second": 32}
